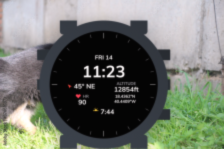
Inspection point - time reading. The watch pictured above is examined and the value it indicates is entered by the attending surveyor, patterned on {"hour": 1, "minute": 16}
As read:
{"hour": 11, "minute": 23}
